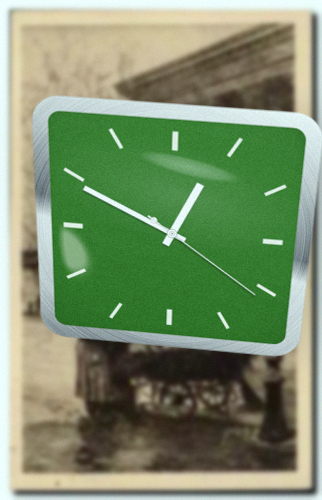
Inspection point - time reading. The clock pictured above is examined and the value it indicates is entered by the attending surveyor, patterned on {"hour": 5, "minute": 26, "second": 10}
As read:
{"hour": 12, "minute": 49, "second": 21}
